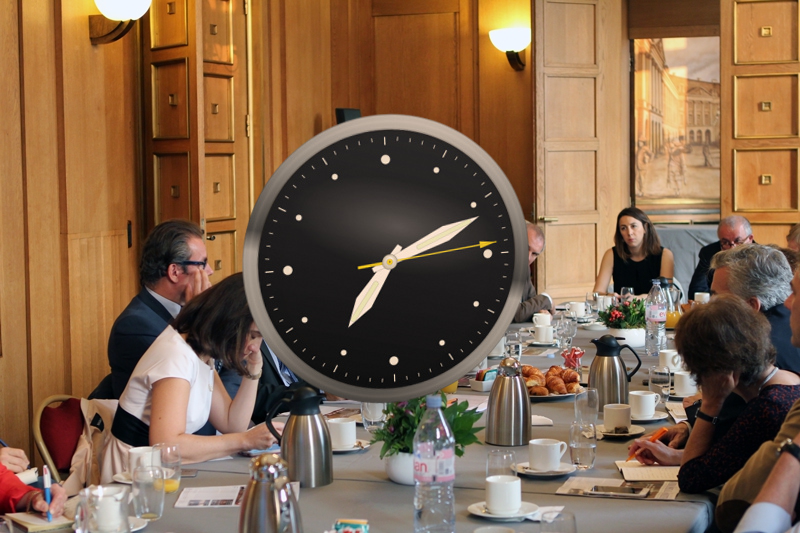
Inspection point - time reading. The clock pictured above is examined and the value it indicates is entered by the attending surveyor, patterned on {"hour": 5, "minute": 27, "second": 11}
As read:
{"hour": 7, "minute": 11, "second": 14}
